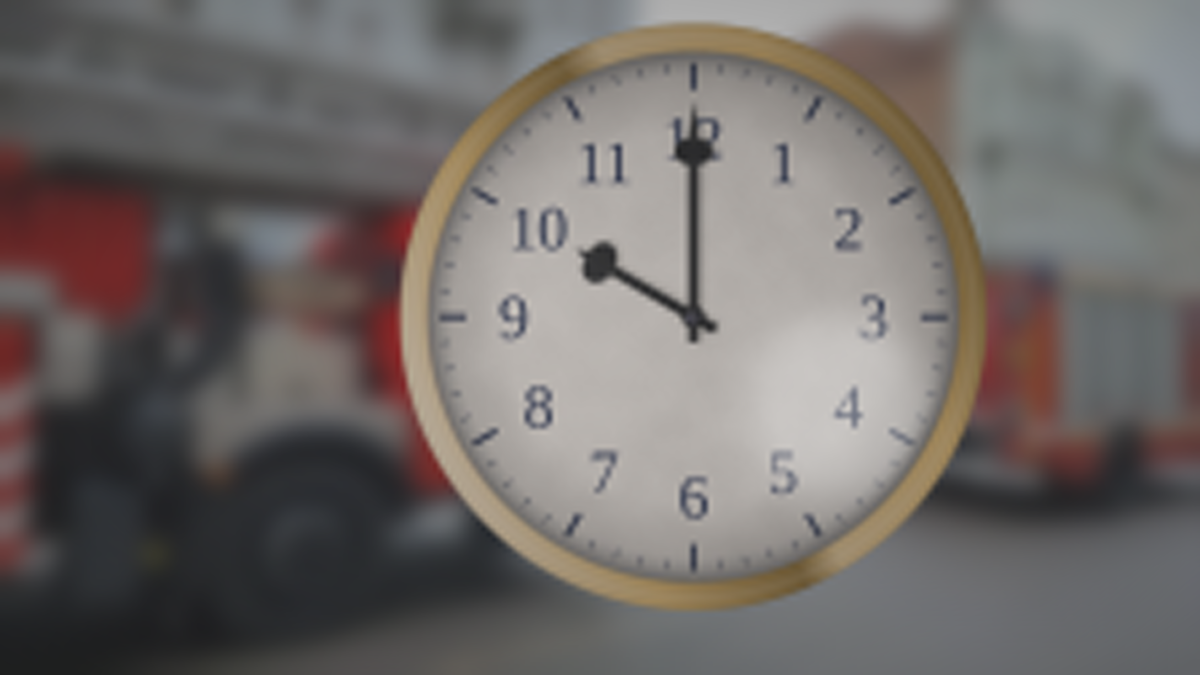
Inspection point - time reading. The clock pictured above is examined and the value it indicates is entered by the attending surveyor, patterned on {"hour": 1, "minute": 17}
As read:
{"hour": 10, "minute": 0}
